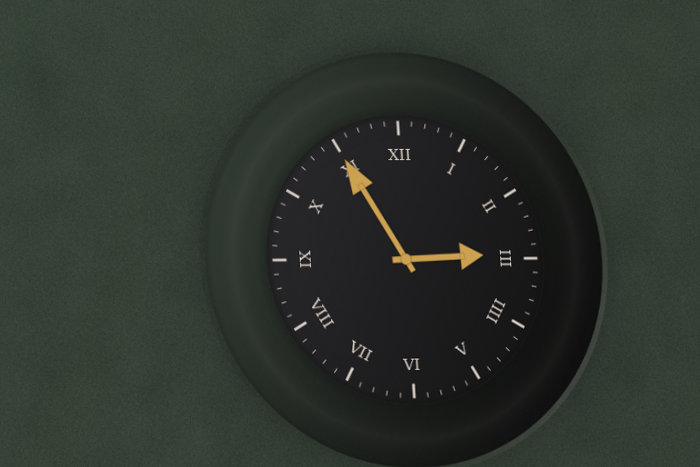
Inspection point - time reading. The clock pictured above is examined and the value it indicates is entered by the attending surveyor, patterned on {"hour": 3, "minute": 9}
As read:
{"hour": 2, "minute": 55}
